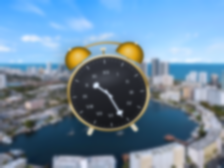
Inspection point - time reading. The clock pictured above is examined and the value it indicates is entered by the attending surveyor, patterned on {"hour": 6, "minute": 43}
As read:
{"hour": 10, "minute": 26}
